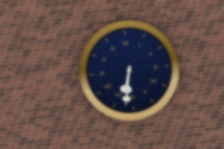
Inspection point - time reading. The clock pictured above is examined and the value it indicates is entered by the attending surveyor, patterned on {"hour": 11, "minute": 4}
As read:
{"hour": 6, "minute": 32}
